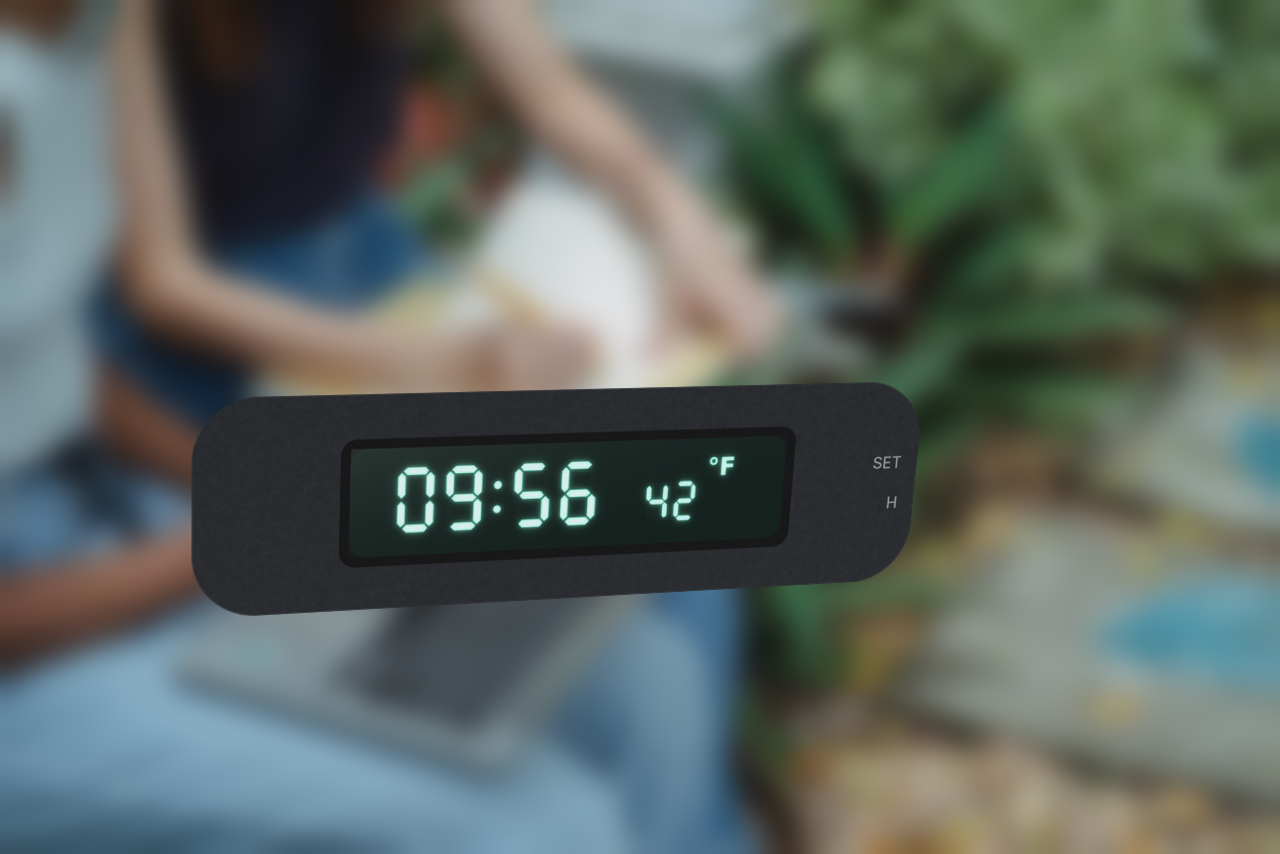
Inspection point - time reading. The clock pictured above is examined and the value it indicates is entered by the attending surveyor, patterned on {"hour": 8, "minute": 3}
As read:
{"hour": 9, "minute": 56}
